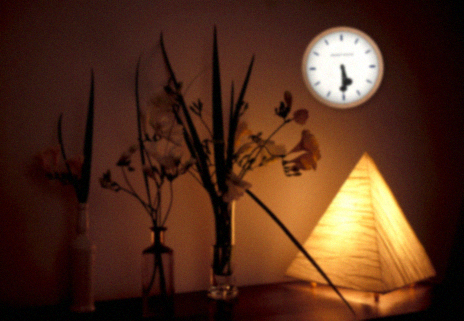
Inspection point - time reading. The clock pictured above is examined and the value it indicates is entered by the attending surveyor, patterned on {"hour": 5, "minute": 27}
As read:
{"hour": 5, "minute": 30}
